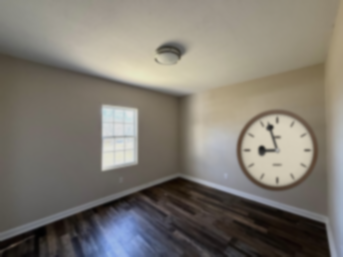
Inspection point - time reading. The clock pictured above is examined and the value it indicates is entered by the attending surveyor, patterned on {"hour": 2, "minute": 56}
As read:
{"hour": 8, "minute": 57}
